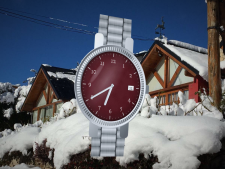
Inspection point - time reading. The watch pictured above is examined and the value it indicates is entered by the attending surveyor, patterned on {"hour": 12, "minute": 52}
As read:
{"hour": 6, "minute": 40}
